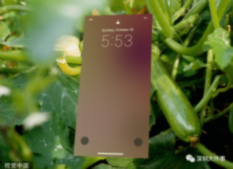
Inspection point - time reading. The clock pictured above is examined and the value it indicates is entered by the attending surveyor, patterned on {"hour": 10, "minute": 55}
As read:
{"hour": 5, "minute": 53}
